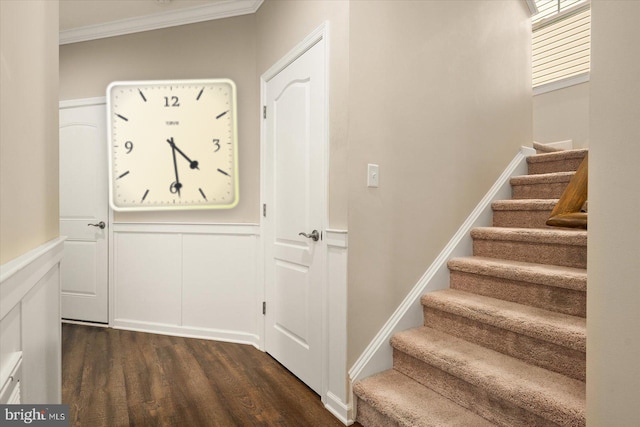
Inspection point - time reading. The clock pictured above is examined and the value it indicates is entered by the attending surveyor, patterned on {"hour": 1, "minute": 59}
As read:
{"hour": 4, "minute": 29}
